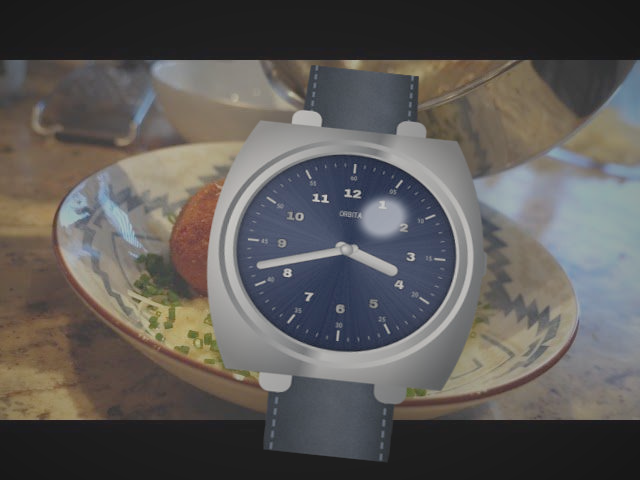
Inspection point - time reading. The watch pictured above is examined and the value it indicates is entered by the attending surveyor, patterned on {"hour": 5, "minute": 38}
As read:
{"hour": 3, "minute": 42}
